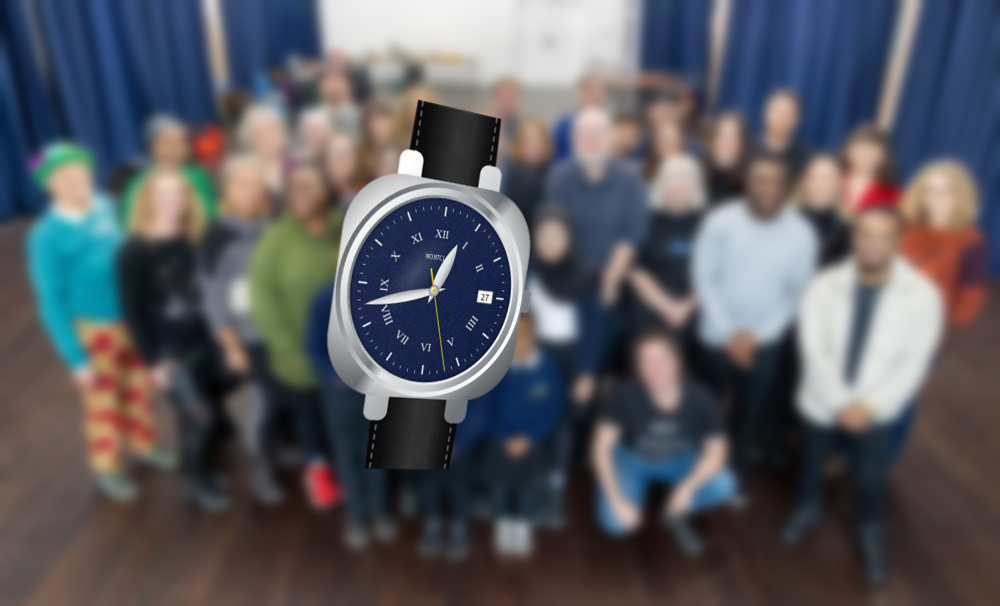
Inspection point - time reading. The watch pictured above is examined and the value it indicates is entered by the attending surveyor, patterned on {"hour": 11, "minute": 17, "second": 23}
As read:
{"hour": 12, "minute": 42, "second": 27}
